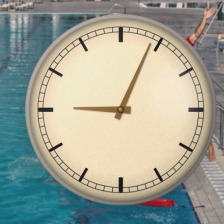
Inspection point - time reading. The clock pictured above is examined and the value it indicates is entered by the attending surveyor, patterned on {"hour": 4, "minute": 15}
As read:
{"hour": 9, "minute": 4}
